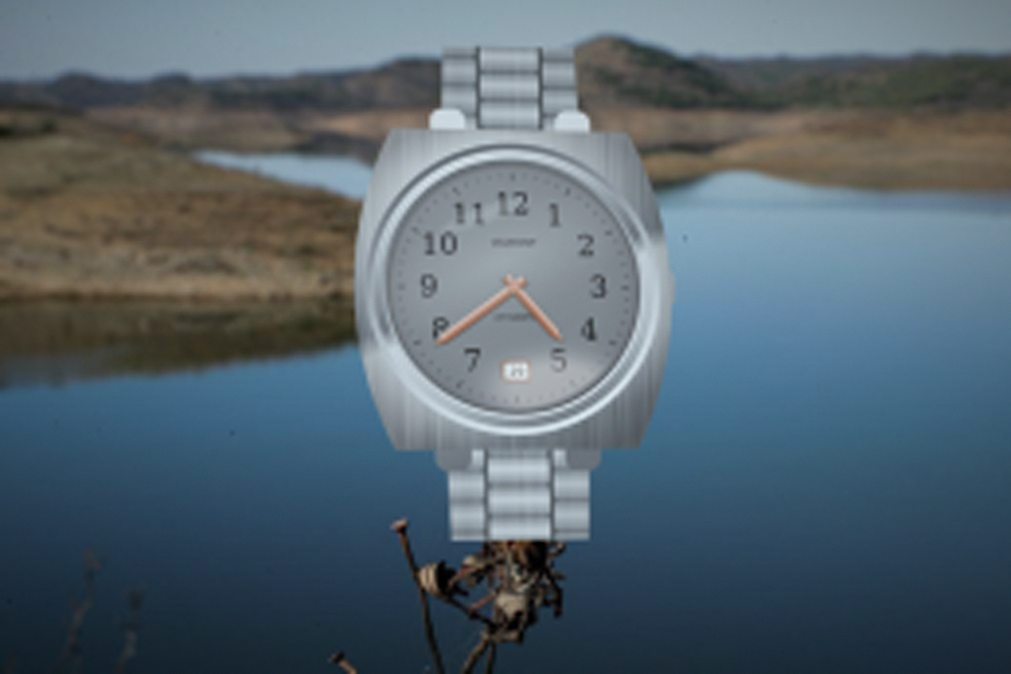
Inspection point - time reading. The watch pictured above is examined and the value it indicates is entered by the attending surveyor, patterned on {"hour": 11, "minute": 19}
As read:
{"hour": 4, "minute": 39}
